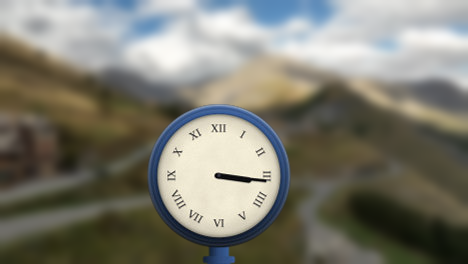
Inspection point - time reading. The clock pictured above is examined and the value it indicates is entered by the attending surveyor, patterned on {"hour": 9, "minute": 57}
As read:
{"hour": 3, "minute": 16}
